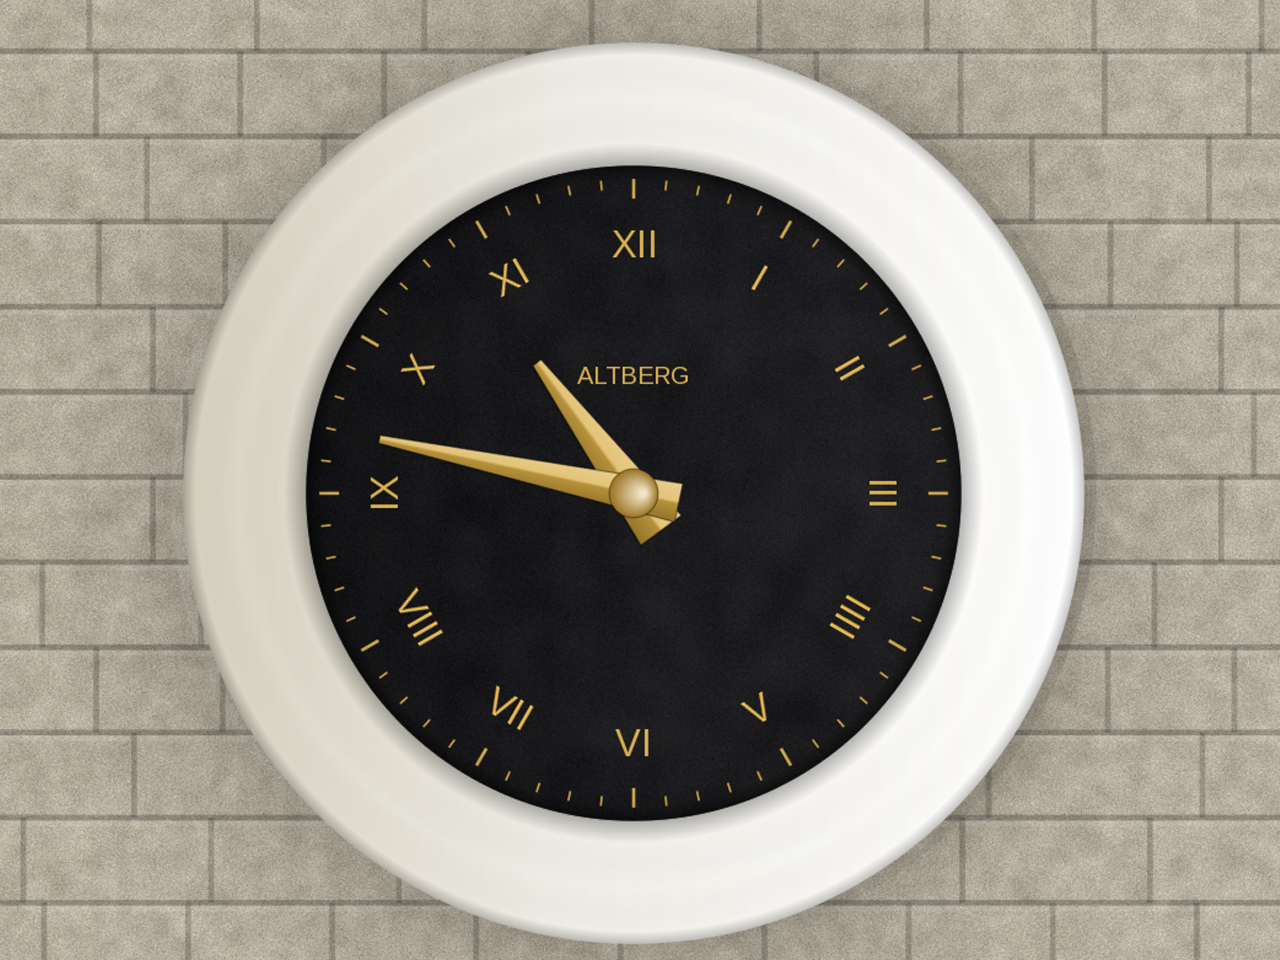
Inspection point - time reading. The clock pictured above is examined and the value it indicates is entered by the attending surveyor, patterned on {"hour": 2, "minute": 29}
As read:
{"hour": 10, "minute": 47}
